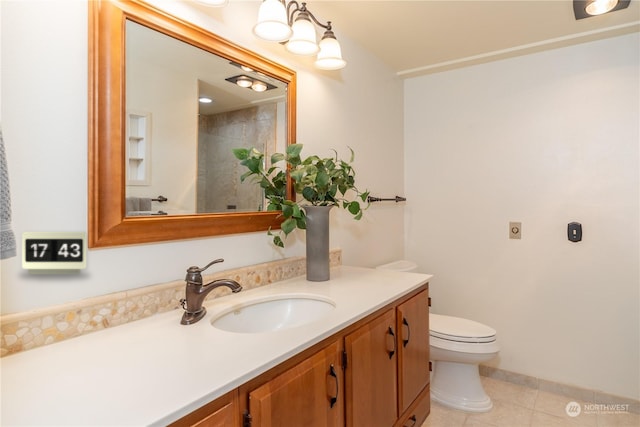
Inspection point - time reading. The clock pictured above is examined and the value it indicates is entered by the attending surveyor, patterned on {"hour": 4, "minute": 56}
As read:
{"hour": 17, "minute": 43}
